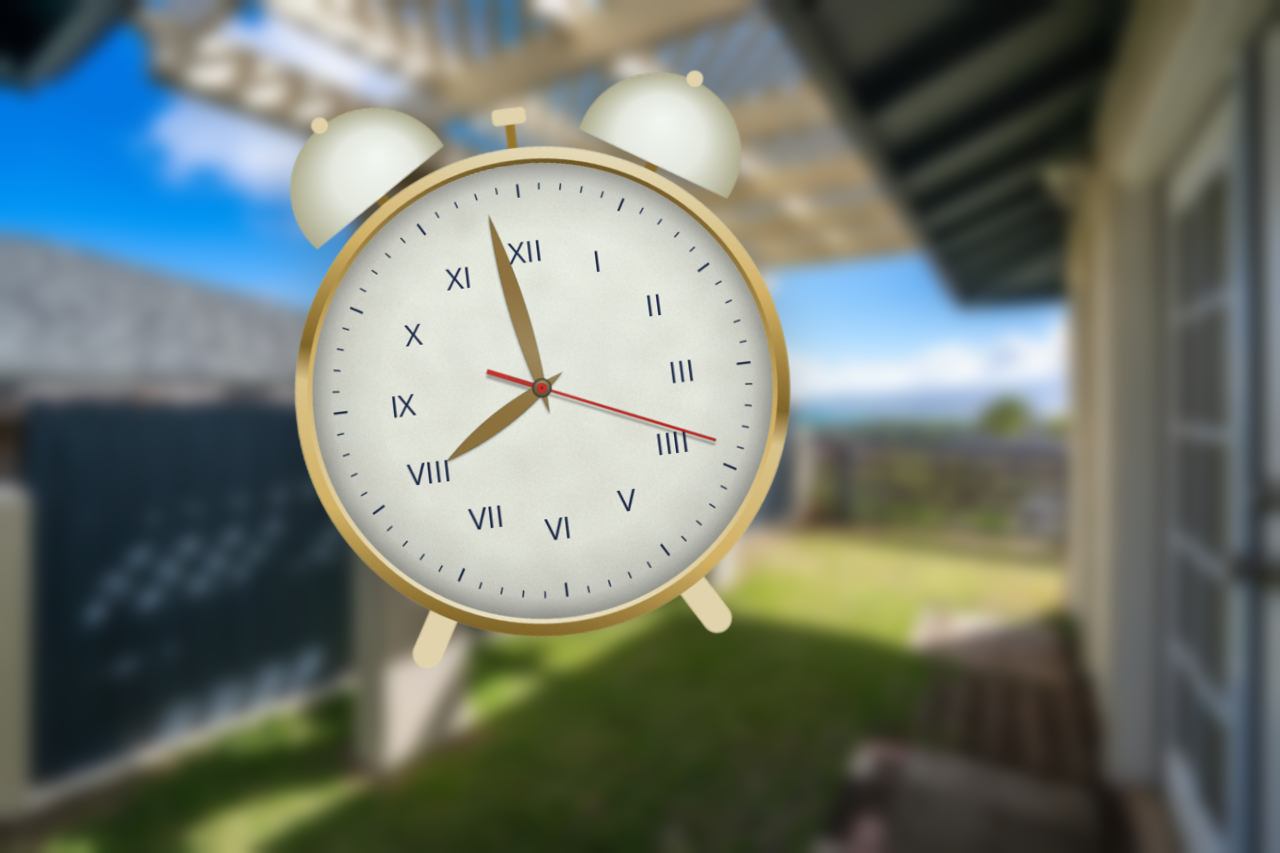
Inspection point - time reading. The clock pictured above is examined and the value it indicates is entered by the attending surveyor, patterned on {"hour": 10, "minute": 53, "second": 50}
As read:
{"hour": 7, "minute": 58, "second": 19}
